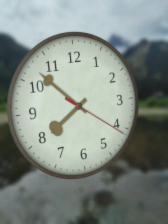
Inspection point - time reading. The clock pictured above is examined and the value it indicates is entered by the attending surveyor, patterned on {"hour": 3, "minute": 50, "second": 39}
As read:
{"hour": 7, "minute": 52, "second": 21}
